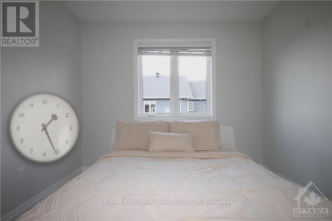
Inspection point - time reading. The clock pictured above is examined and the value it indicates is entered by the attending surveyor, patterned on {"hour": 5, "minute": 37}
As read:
{"hour": 1, "minute": 26}
